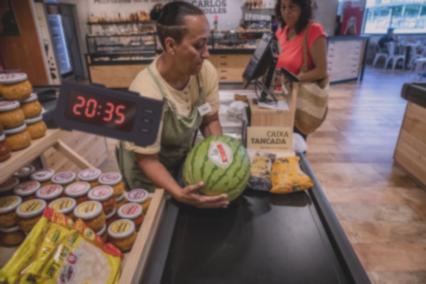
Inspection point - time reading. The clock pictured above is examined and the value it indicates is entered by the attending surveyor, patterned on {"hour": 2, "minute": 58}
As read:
{"hour": 20, "minute": 35}
